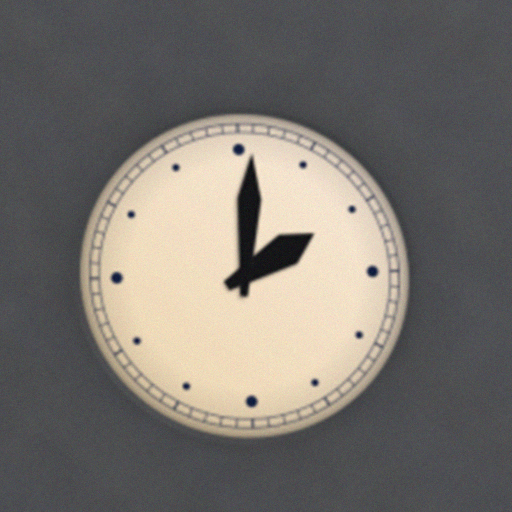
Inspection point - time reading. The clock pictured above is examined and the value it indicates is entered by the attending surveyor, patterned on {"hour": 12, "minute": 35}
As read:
{"hour": 2, "minute": 1}
